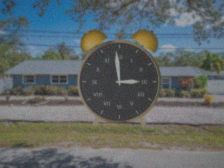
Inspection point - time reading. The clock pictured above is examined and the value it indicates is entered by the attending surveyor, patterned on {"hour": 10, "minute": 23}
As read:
{"hour": 2, "minute": 59}
